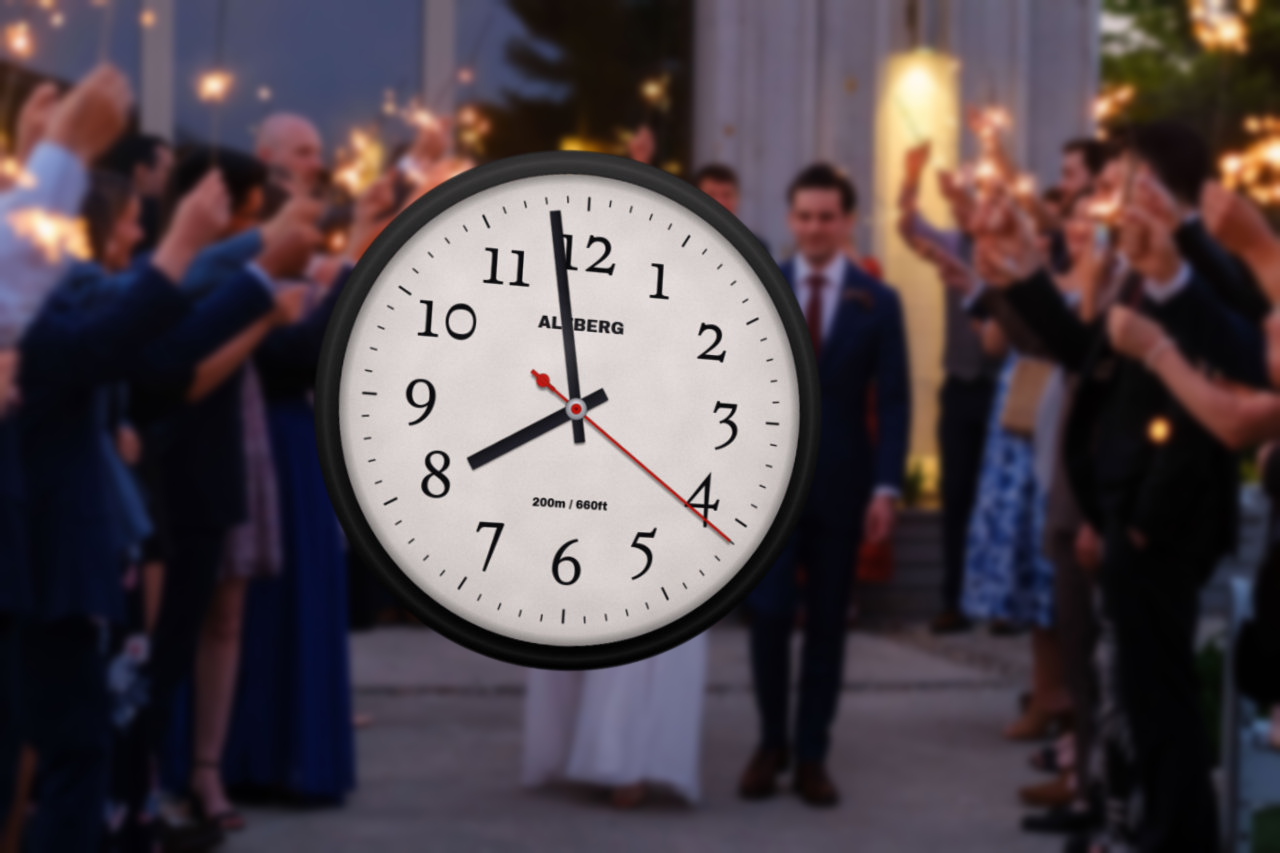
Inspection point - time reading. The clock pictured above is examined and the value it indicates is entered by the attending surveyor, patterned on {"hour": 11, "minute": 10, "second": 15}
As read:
{"hour": 7, "minute": 58, "second": 21}
